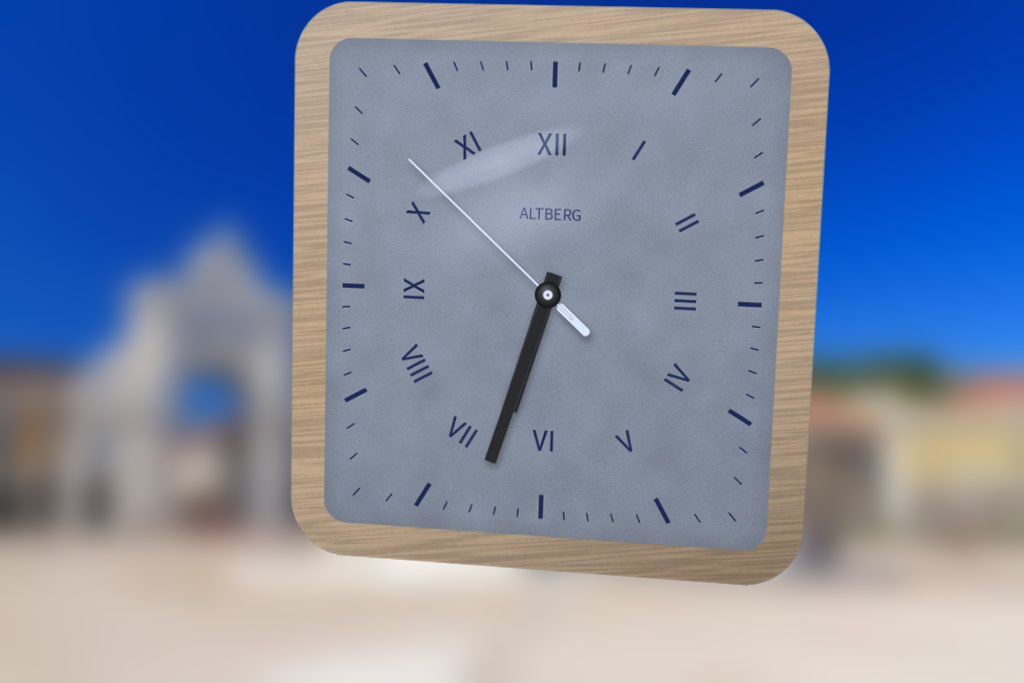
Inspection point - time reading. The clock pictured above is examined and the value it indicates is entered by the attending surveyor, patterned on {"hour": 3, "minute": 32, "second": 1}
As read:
{"hour": 6, "minute": 32, "second": 52}
